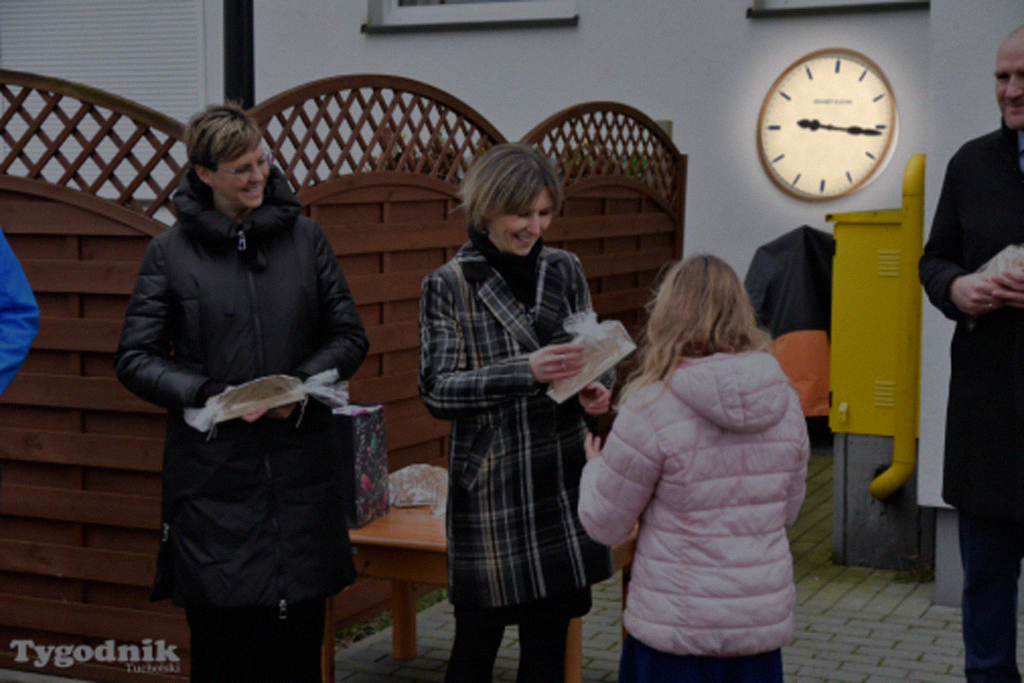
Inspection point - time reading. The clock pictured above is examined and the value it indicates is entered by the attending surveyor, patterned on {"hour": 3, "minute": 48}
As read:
{"hour": 9, "minute": 16}
